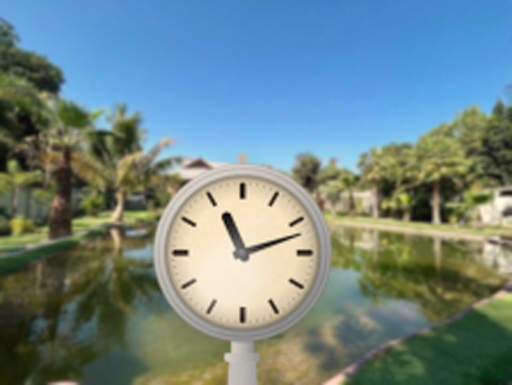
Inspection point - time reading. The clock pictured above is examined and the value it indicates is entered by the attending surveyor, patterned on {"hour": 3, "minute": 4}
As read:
{"hour": 11, "minute": 12}
